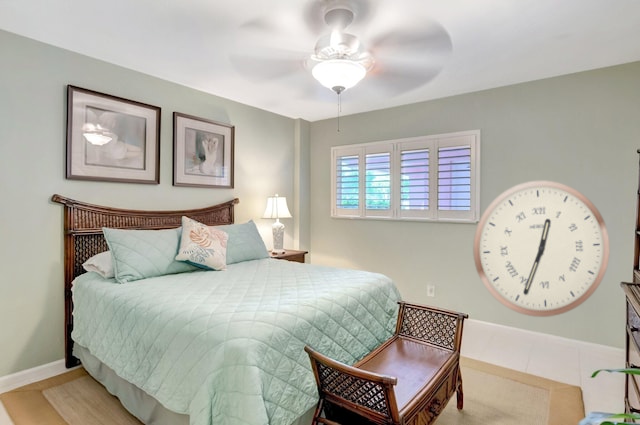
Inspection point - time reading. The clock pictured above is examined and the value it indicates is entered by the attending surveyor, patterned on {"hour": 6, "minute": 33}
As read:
{"hour": 12, "minute": 34}
